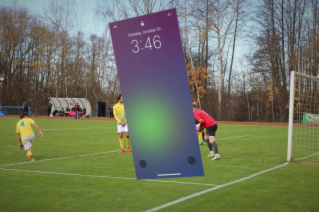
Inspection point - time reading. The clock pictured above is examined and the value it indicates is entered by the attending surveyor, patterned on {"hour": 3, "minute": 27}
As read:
{"hour": 3, "minute": 46}
